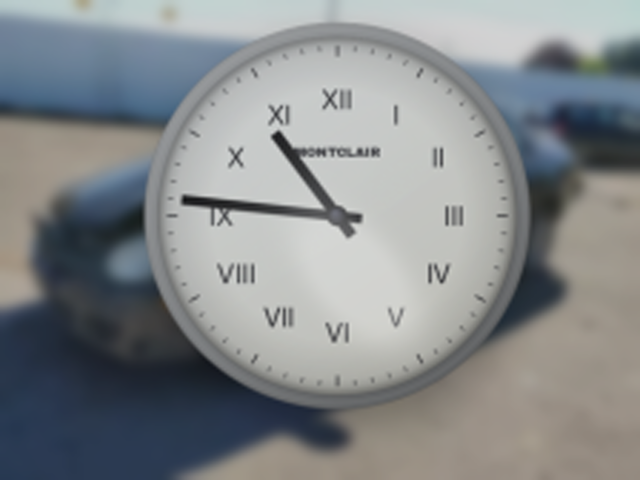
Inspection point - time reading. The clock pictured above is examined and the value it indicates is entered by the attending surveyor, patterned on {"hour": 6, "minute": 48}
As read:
{"hour": 10, "minute": 46}
